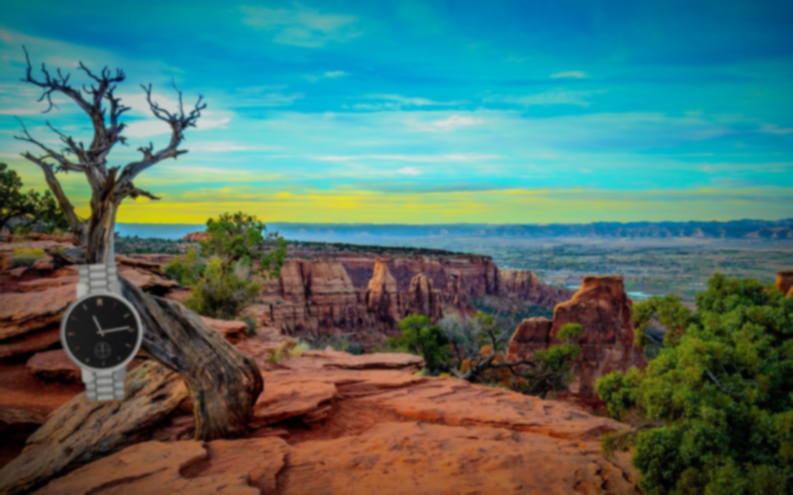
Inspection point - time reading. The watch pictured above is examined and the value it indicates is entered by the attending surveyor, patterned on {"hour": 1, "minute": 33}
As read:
{"hour": 11, "minute": 14}
